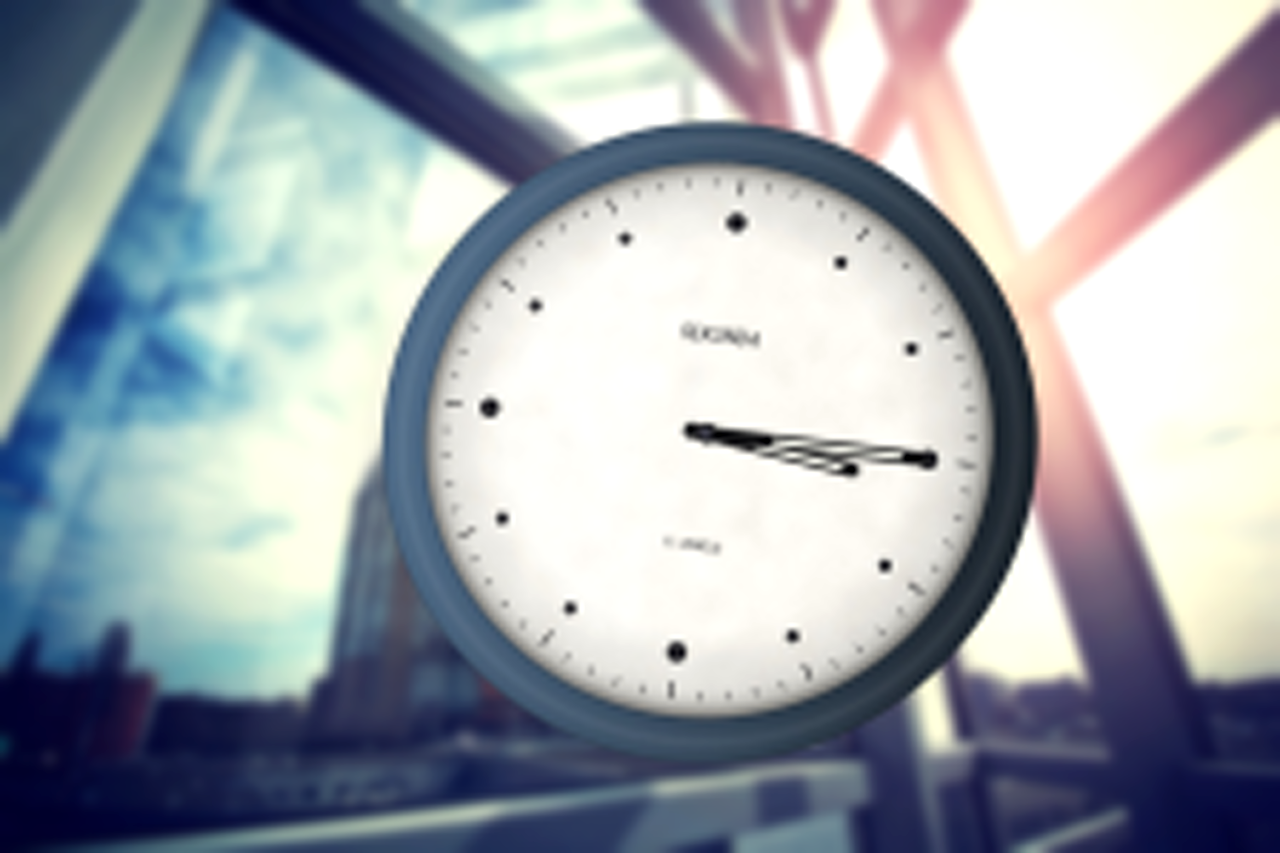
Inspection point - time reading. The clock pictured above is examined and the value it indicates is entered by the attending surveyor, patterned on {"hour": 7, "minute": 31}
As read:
{"hour": 3, "minute": 15}
